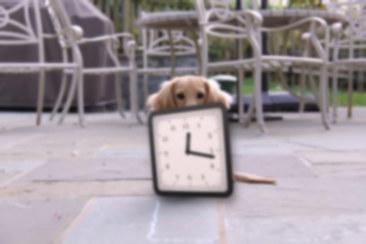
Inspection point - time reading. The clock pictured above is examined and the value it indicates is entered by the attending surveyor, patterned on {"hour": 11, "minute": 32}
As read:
{"hour": 12, "minute": 17}
